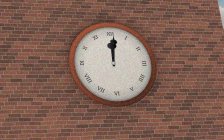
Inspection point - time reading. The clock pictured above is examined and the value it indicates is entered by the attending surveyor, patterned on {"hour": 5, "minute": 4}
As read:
{"hour": 12, "minute": 1}
